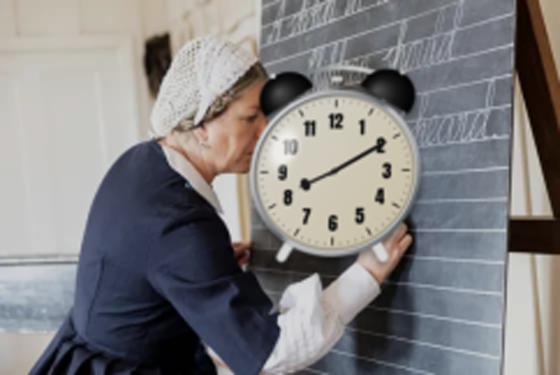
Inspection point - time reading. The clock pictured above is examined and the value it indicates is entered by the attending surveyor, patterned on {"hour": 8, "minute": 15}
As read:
{"hour": 8, "minute": 10}
